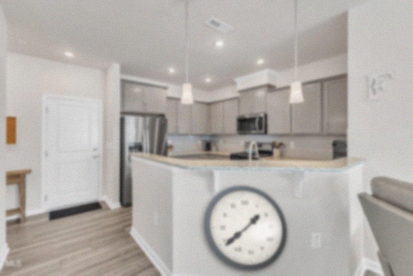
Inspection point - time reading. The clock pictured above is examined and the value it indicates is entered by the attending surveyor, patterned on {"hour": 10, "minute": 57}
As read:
{"hour": 1, "minute": 39}
